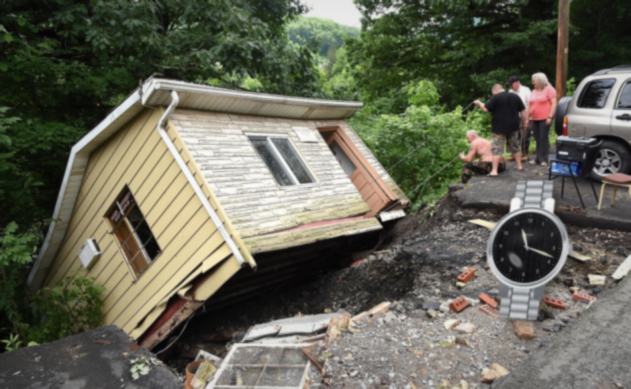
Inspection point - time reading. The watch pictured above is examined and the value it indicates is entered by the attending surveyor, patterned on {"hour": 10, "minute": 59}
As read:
{"hour": 11, "minute": 18}
